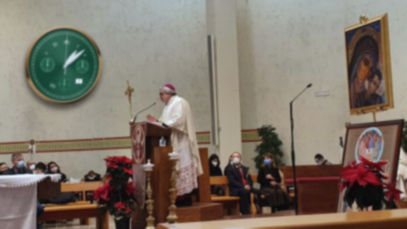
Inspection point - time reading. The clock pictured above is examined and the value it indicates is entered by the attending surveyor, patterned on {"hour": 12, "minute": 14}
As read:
{"hour": 1, "minute": 8}
